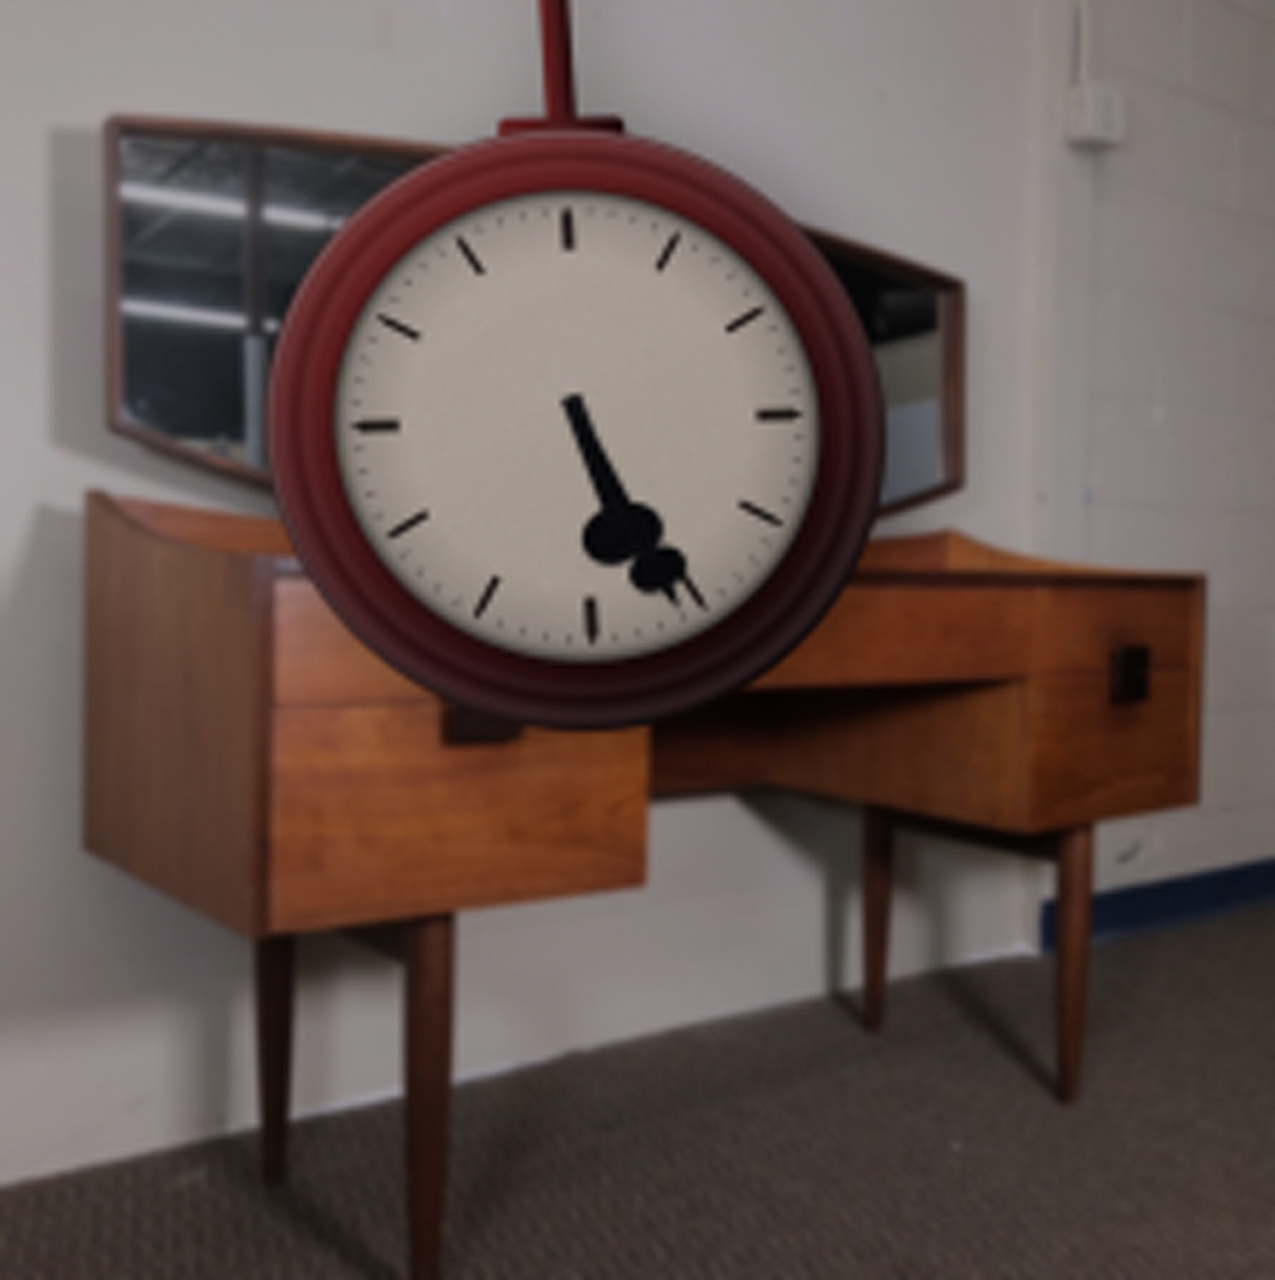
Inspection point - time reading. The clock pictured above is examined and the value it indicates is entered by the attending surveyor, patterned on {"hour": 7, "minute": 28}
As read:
{"hour": 5, "minute": 26}
